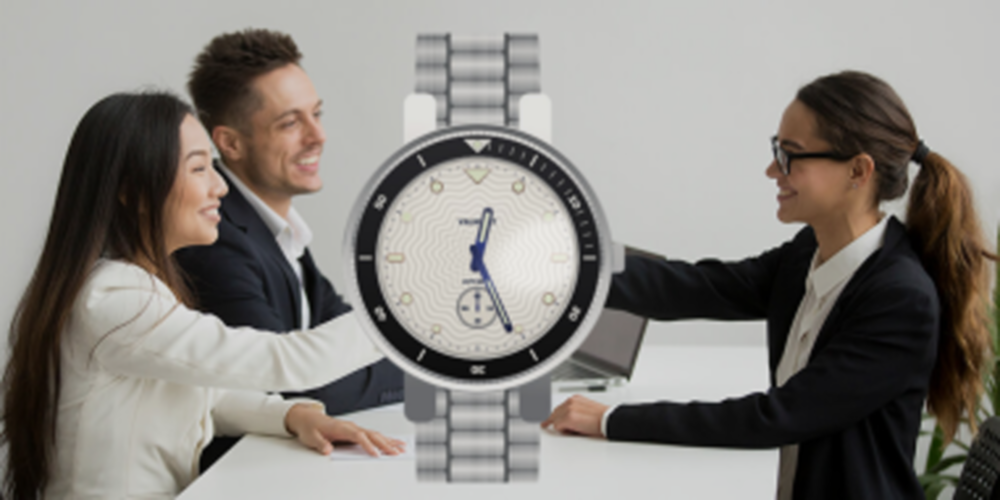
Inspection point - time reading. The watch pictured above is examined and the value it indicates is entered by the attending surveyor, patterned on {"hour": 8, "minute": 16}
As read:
{"hour": 12, "minute": 26}
